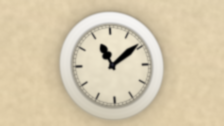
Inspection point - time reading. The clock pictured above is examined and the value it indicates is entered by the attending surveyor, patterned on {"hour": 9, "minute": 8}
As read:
{"hour": 11, "minute": 9}
